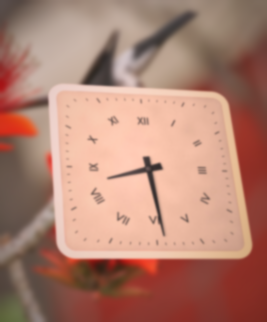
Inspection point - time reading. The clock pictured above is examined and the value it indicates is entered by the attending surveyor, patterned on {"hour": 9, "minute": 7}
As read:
{"hour": 8, "minute": 29}
